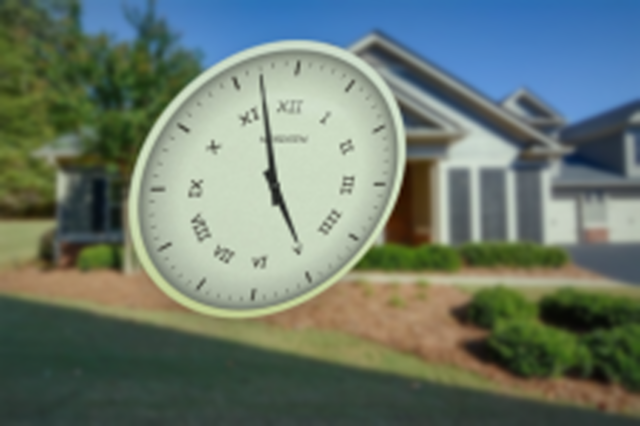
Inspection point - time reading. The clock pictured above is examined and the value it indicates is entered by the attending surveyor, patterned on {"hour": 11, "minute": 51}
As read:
{"hour": 4, "minute": 57}
